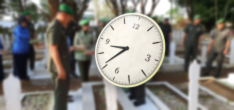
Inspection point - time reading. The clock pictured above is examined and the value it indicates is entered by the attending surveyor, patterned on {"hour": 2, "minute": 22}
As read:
{"hour": 8, "minute": 36}
